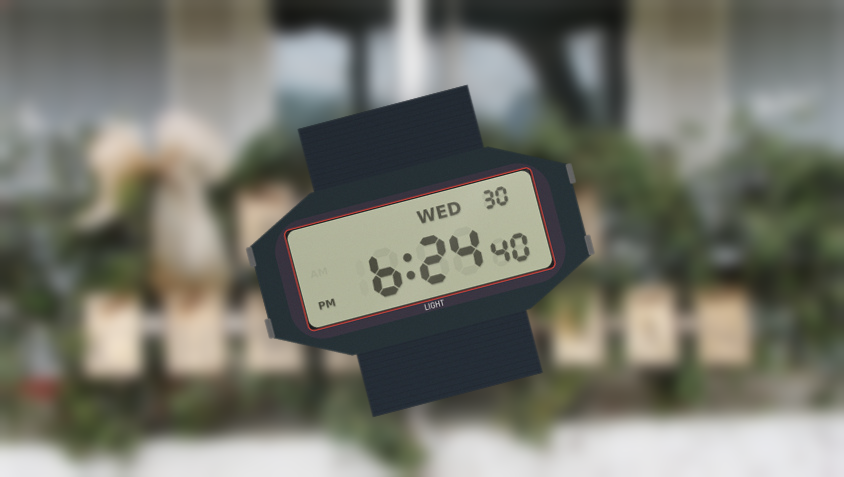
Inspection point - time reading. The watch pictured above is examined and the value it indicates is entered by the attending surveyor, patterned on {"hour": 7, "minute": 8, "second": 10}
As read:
{"hour": 6, "minute": 24, "second": 40}
